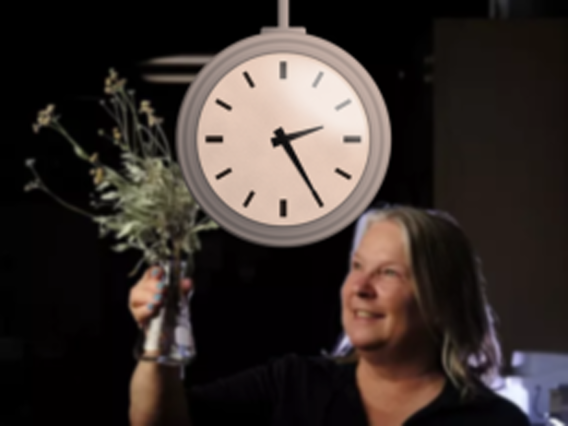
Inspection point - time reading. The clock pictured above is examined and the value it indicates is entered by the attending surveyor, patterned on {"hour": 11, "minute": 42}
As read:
{"hour": 2, "minute": 25}
